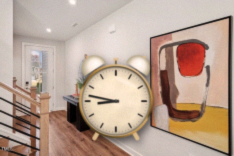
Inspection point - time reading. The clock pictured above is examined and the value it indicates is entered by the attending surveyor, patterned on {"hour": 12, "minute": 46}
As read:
{"hour": 8, "minute": 47}
